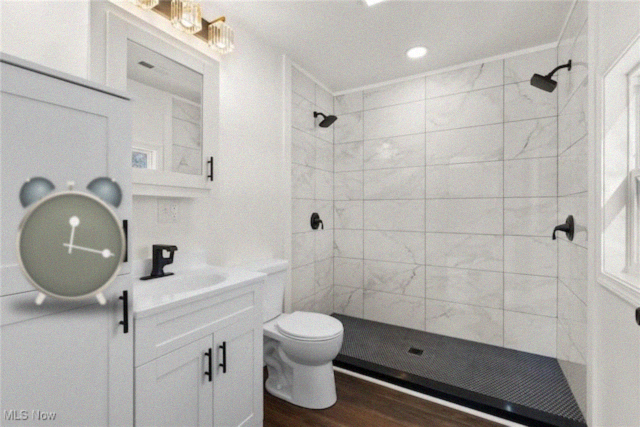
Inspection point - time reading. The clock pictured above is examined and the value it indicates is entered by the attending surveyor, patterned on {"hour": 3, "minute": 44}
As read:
{"hour": 12, "minute": 17}
